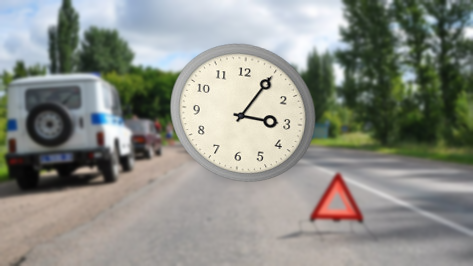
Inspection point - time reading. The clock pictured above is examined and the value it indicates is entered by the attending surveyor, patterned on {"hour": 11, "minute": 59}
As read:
{"hour": 3, "minute": 5}
